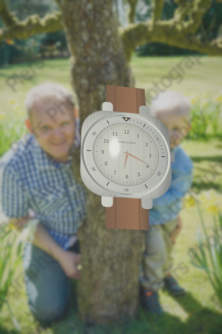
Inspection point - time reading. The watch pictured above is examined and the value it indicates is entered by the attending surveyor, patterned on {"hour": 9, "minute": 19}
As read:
{"hour": 6, "minute": 19}
